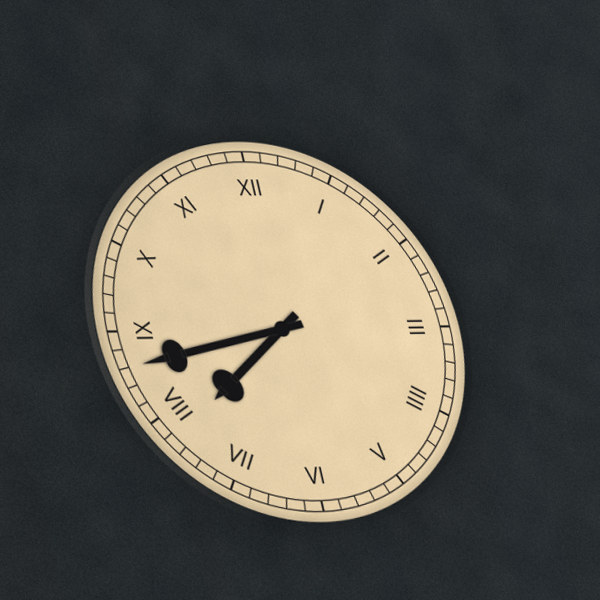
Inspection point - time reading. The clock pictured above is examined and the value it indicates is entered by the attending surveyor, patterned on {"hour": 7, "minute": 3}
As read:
{"hour": 7, "minute": 43}
